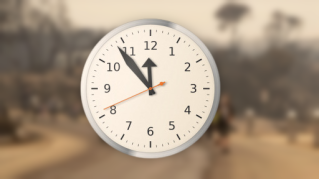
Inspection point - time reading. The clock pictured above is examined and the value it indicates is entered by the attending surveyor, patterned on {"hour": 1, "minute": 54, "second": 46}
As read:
{"hour": 11, "minute": 53, "second": 41}
